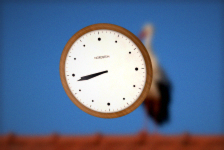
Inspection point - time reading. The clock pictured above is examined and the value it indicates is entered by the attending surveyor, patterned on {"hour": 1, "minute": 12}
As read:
{"hour": 8, "minute": 43}
